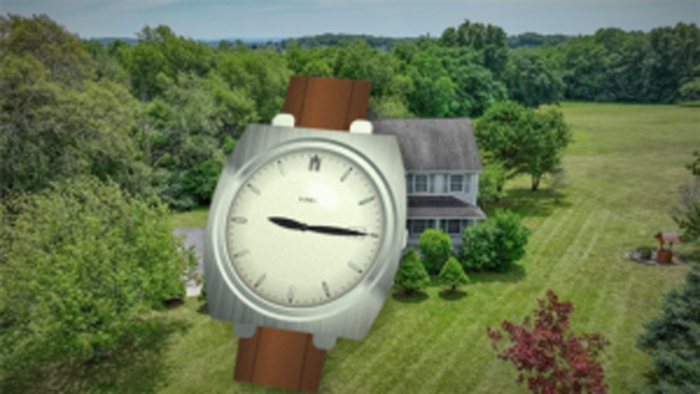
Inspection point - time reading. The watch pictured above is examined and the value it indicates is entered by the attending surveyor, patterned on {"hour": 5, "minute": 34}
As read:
{"hour": 9, "minute": 15}
